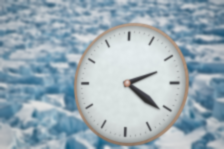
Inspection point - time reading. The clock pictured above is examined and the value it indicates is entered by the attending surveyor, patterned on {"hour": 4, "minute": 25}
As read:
{"hour": 2, "minute": 21}
